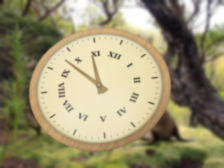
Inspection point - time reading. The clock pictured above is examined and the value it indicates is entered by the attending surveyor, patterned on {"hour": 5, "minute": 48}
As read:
{"hour": 10, "minute": 48}
